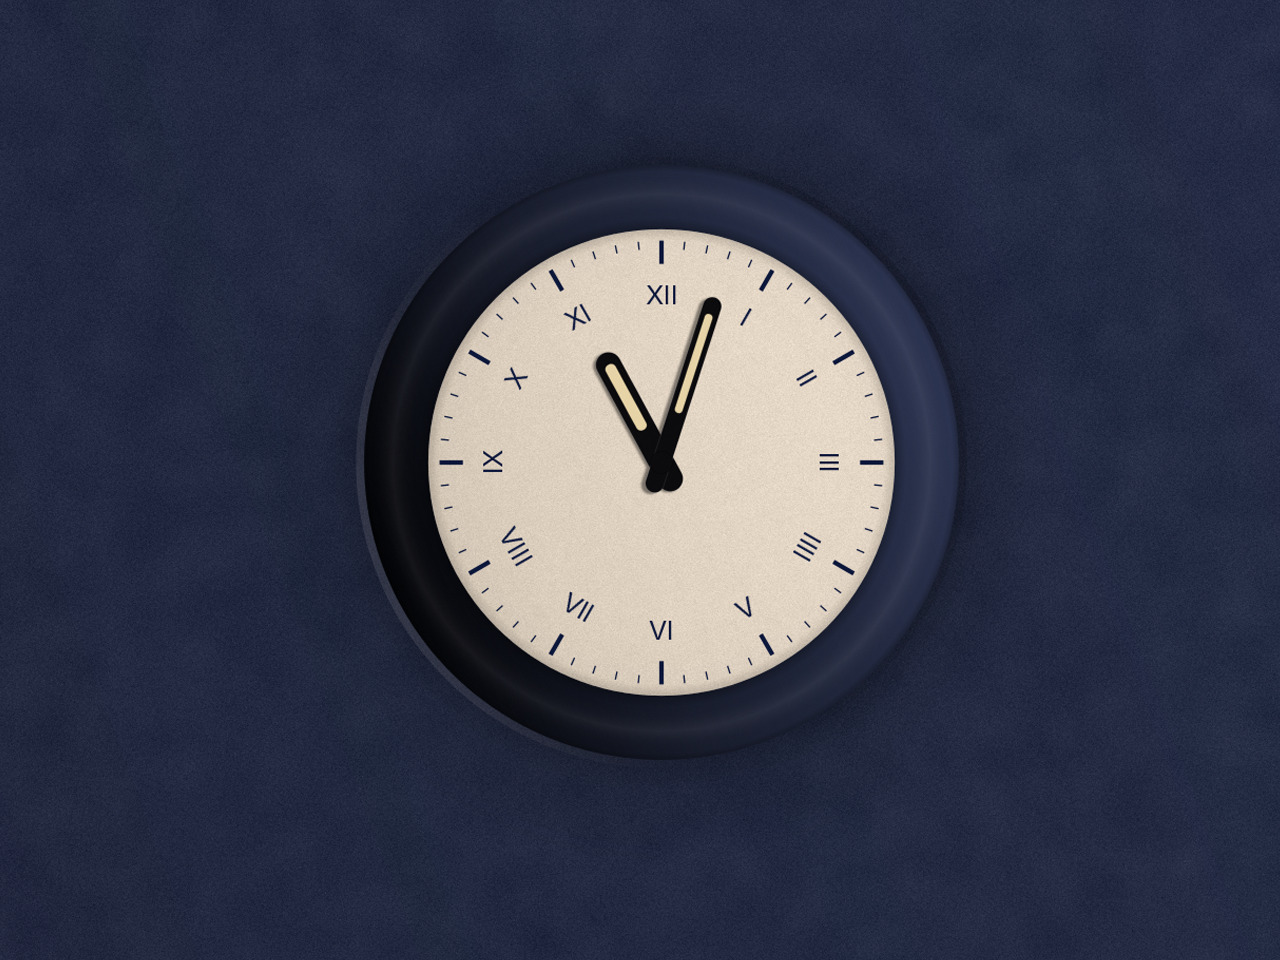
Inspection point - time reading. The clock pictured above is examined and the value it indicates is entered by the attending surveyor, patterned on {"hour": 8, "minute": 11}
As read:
{"hour": 11, "minute": 3}
